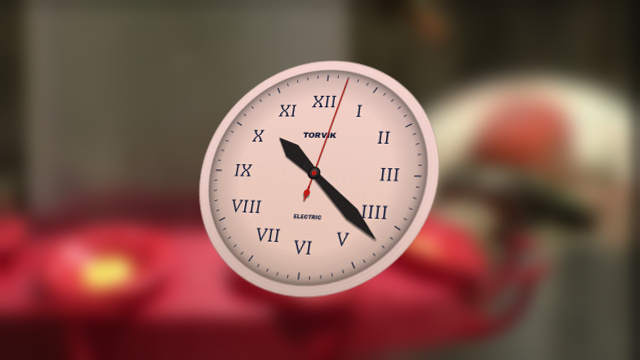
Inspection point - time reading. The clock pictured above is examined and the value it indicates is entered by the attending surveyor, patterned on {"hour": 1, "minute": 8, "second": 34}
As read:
{"hour": 10, "minute": 22, "second": 2}
